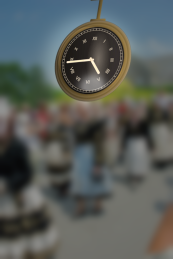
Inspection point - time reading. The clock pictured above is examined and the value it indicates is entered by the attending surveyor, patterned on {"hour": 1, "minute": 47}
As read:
{"hour": 4, "minute": 44}
